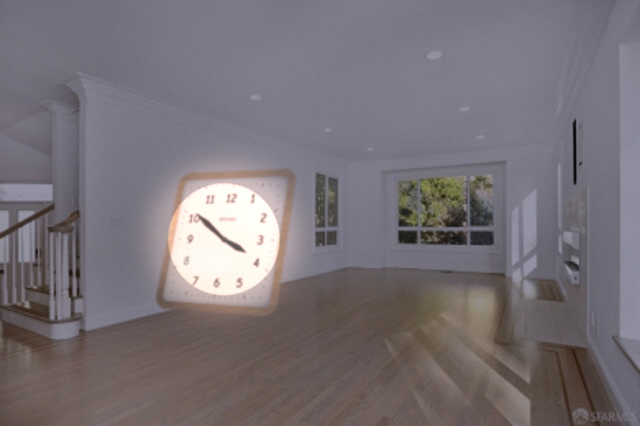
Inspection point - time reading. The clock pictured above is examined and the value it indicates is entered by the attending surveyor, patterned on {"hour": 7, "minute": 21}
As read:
{"hour": 3, "minute": 51}
